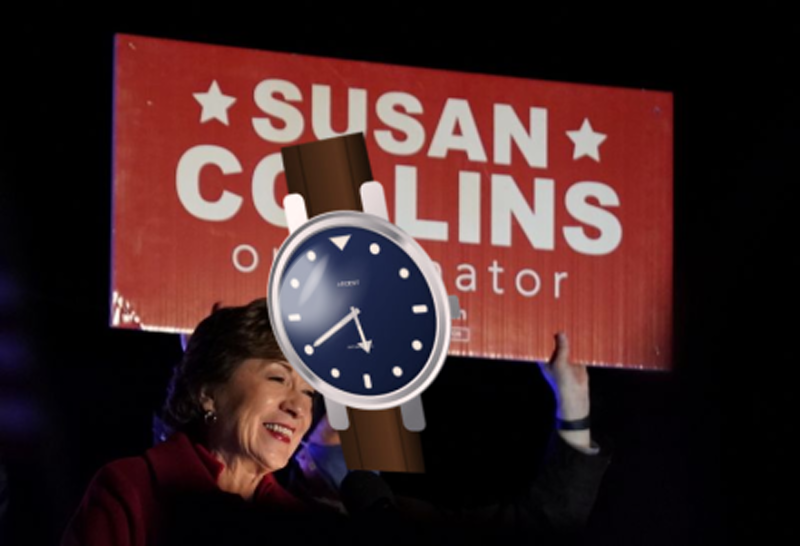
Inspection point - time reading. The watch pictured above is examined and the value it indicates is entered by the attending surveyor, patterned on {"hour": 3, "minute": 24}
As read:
{"hour": 5, "minute": 40}
